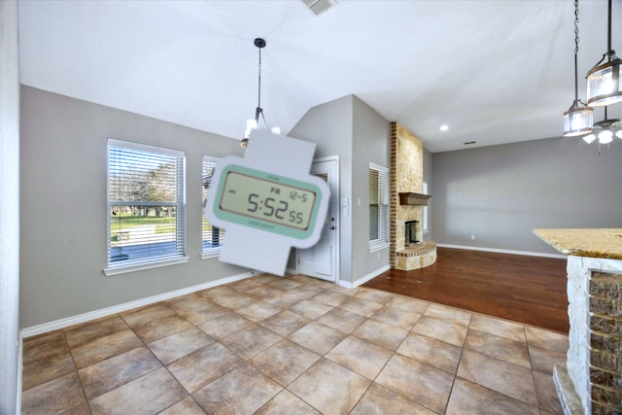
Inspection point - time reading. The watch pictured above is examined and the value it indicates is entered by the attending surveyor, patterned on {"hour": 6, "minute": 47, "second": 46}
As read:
{"hour": 5, "minute": 52, "second": 55}
